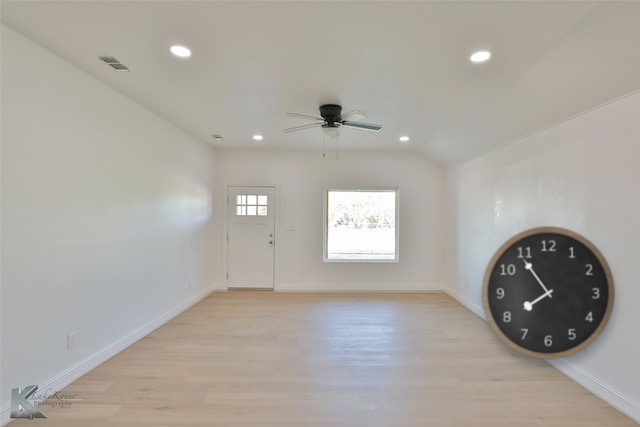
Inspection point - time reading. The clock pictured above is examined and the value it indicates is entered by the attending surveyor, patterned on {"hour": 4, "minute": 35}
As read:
{"hour": 7, "minute": 54}
